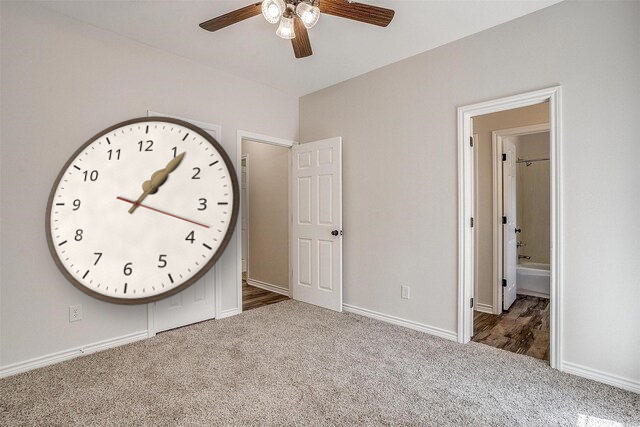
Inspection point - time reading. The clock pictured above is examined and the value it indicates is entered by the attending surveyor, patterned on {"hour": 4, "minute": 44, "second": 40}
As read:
{"hour": 1, "minute": 6, "second": 18}
